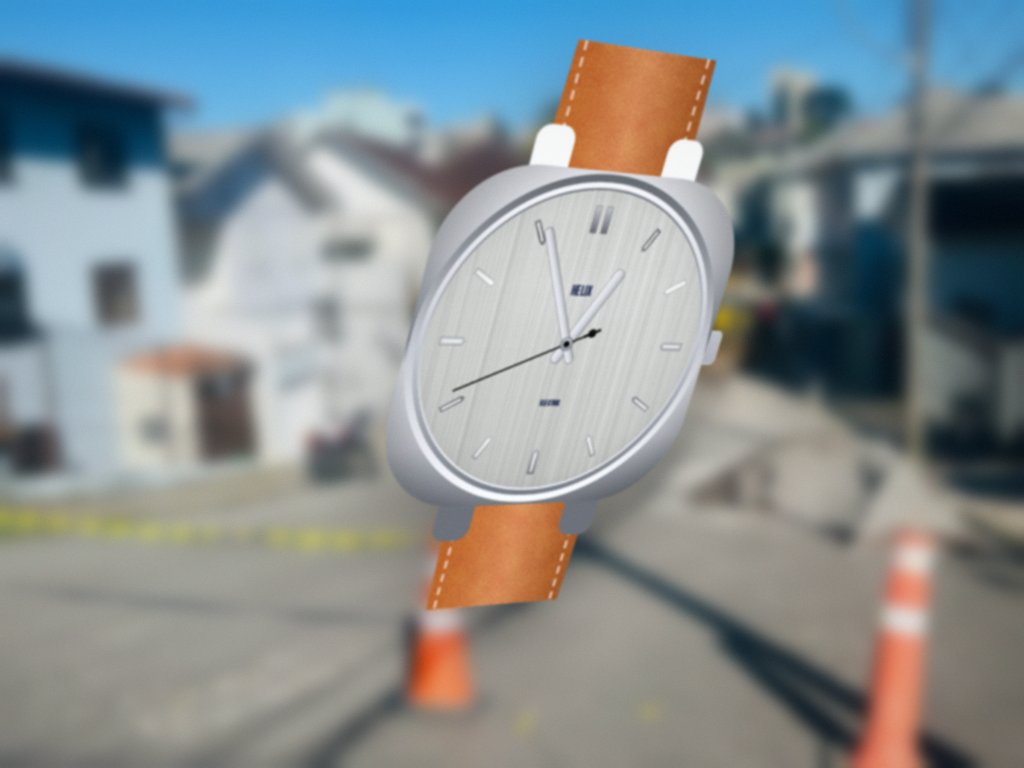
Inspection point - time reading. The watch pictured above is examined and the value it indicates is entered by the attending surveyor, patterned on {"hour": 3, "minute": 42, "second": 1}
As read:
{"hour": 12, "minute": 55, "second": 41}
